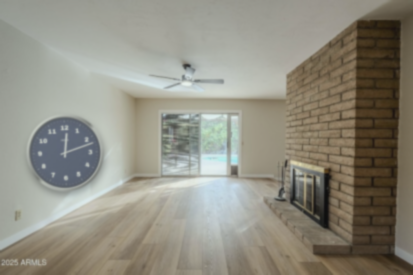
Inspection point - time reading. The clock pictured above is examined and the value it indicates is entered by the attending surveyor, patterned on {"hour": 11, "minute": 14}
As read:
{"hour": 12, "minute": 12}
